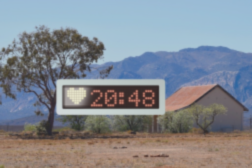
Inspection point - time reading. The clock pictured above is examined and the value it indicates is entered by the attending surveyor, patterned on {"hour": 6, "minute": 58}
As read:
{"hour": 20, "minute": 48}
